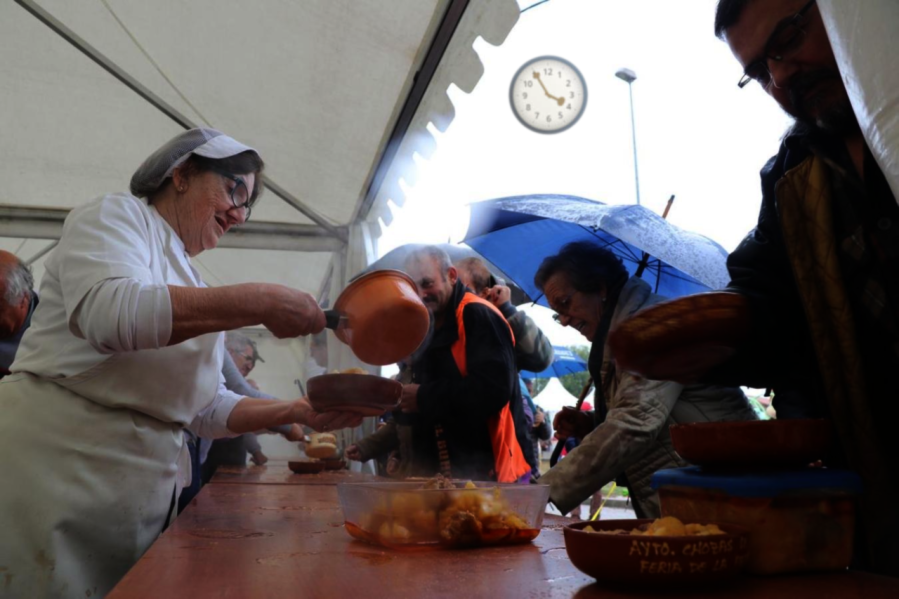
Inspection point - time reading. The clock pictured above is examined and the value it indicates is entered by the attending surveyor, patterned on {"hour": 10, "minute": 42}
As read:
{"hour": 3, "minute": 55}
